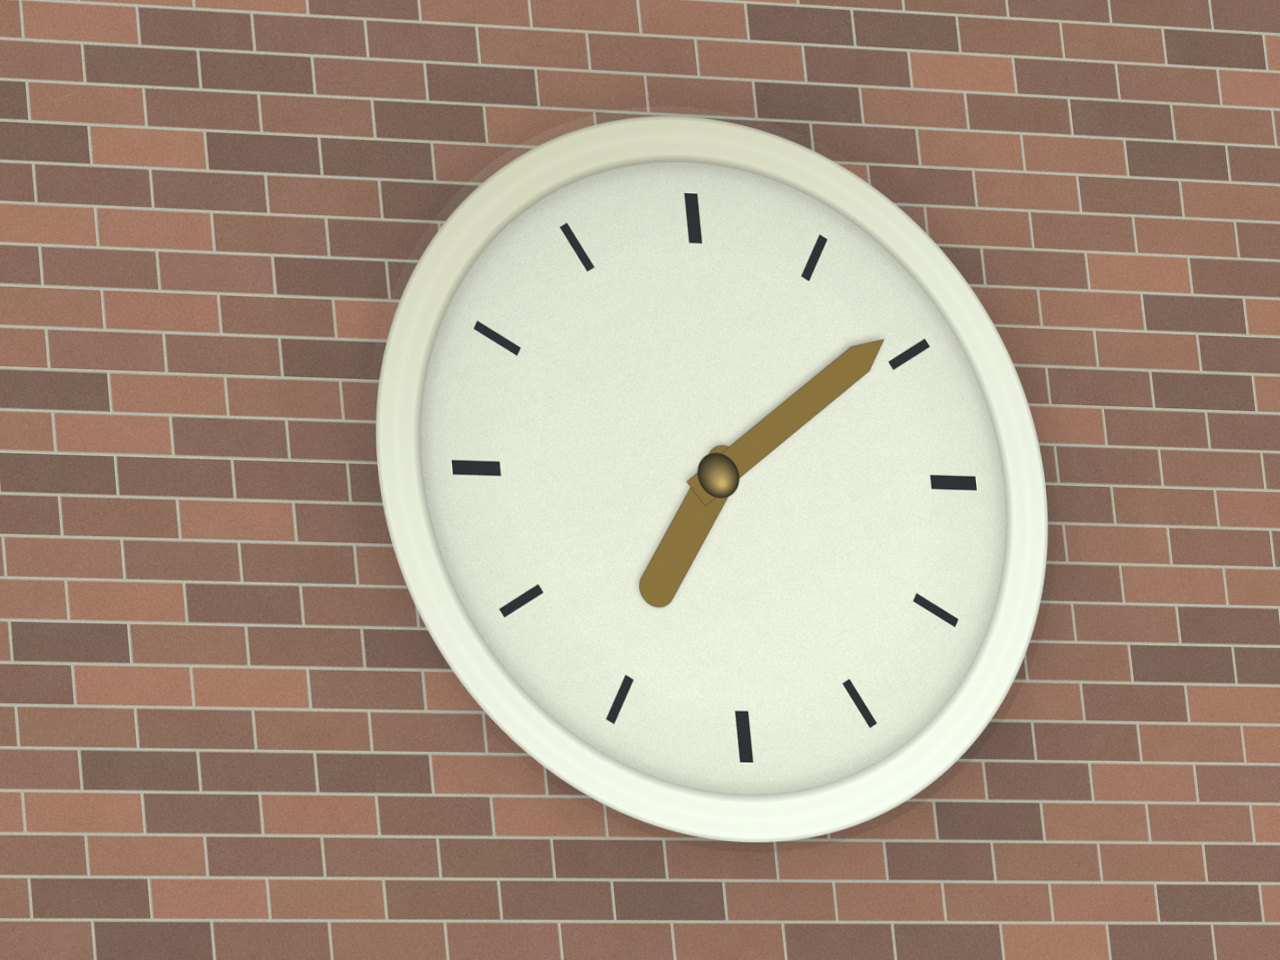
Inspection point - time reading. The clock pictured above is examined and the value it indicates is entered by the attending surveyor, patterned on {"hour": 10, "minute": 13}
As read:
{"hour": 7, "minute": 9}
